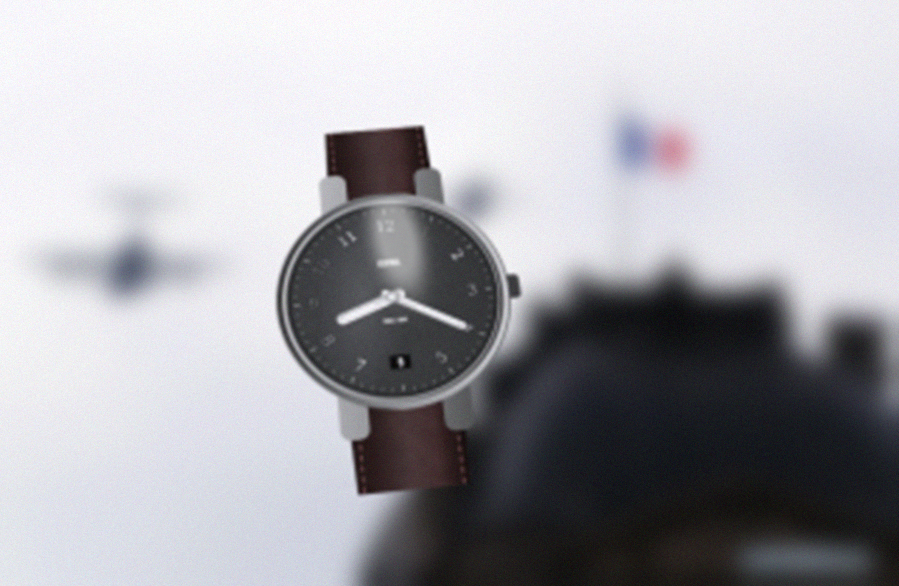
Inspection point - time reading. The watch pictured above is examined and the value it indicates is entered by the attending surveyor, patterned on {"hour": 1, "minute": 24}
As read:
{"hour": 8, "minute": 20}
